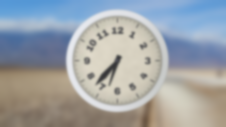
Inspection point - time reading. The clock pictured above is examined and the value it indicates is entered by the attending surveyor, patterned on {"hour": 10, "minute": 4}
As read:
{"hour": 6, "minute": 37}
